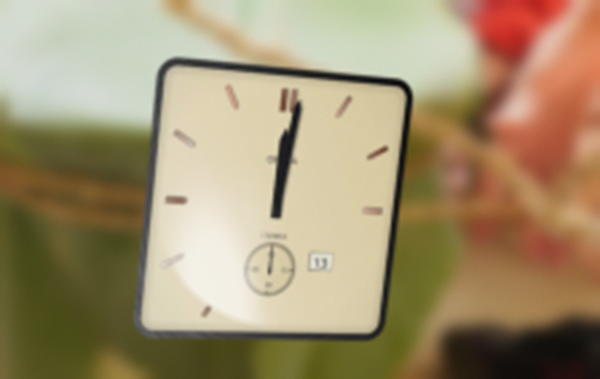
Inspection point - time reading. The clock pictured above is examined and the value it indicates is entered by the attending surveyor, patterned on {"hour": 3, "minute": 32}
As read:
{"hour": 12, "minute": 1}
